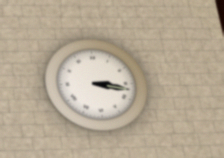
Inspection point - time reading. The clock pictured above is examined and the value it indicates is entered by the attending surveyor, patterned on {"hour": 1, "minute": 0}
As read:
{"hour": 3, "minute": 17}
